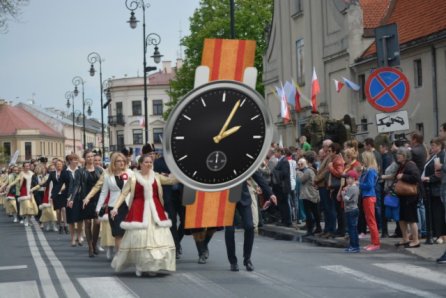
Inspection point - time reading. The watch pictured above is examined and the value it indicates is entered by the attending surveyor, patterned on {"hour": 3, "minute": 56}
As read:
{"hour": 2, "minute": 4}
